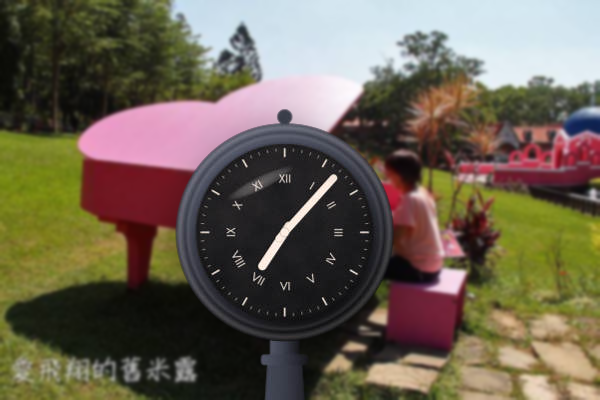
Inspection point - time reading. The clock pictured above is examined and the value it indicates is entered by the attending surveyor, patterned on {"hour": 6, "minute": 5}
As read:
{"hour": 7, "minute": 7}
